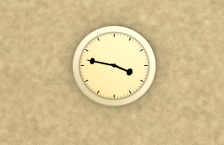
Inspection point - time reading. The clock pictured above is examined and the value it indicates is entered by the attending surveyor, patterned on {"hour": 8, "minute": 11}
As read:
{"hour": 3, "minute": 47}
